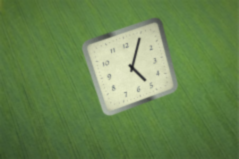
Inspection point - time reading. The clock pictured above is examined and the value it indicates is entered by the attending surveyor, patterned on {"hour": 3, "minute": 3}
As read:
{"hour": 5, "minute": 5}
